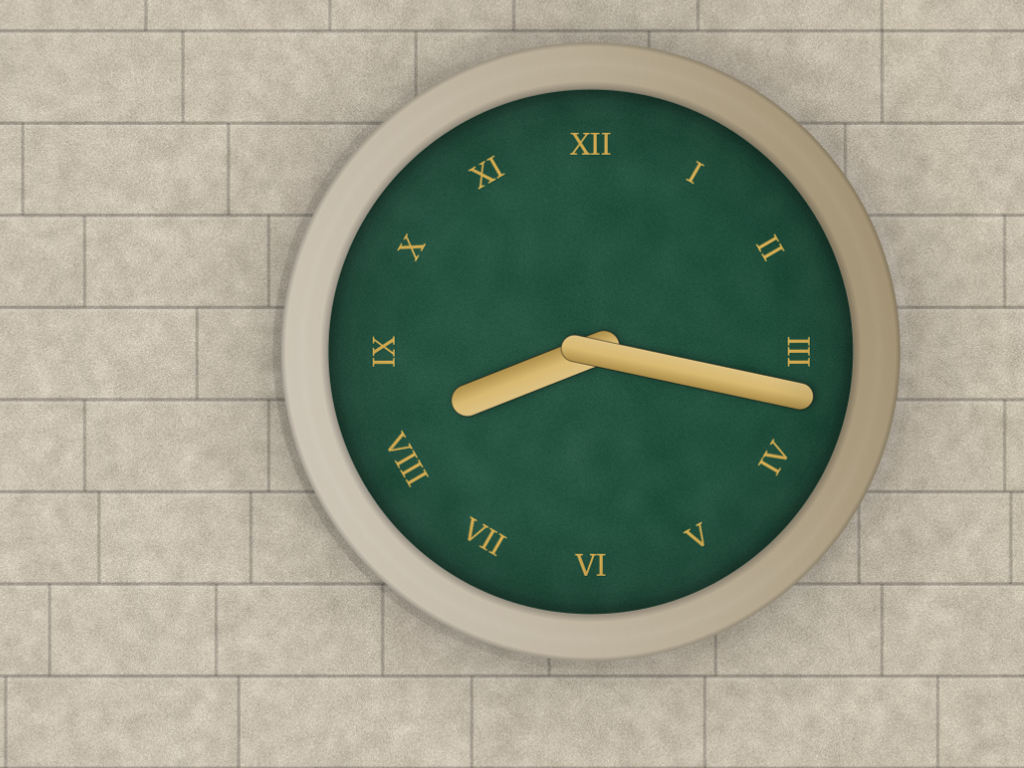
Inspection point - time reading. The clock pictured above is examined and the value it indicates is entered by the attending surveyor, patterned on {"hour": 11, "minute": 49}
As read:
{"hour": 8, "minute": 17}
